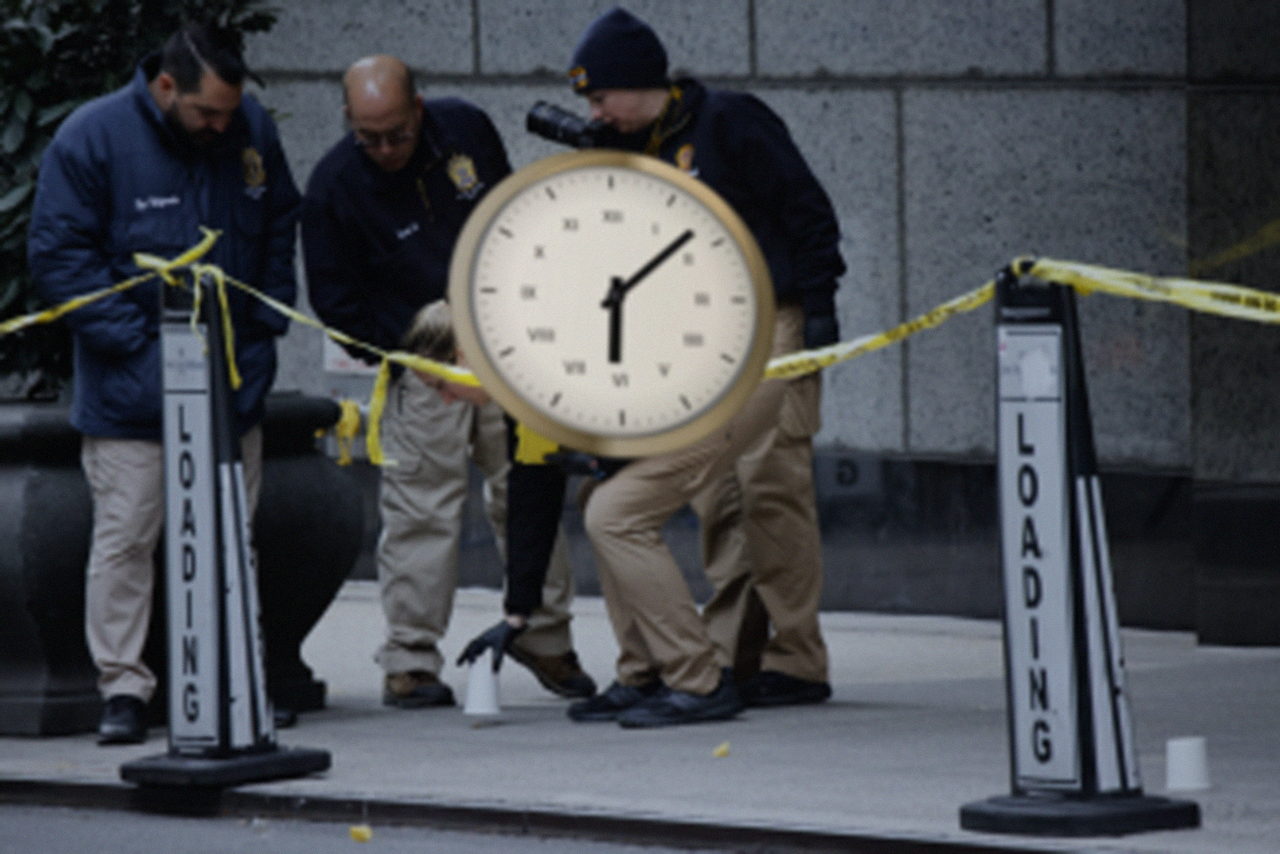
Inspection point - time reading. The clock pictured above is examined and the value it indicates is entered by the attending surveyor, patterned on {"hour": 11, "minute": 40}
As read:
{"hour": 6, "minute": 8}
